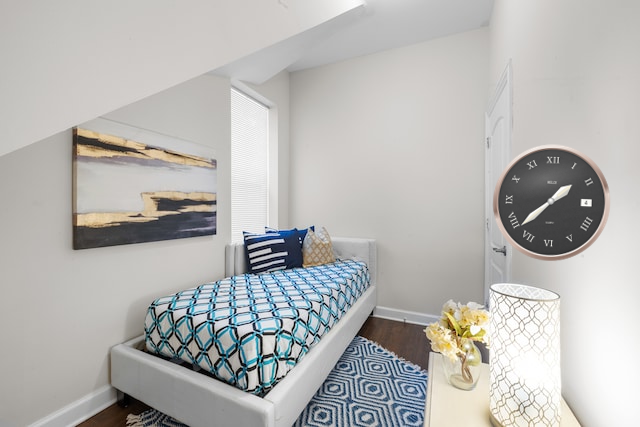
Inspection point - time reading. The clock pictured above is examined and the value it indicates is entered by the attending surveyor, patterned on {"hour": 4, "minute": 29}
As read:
{"hour": 1, "minute": 38}
